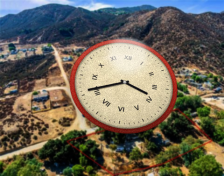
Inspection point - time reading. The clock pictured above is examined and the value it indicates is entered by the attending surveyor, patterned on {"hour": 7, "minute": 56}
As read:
{"hour": 3, "minute": 41}
